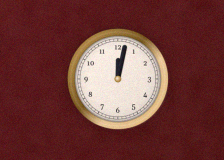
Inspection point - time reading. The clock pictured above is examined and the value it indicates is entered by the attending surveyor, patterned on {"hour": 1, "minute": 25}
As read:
{"hour": 12, "minute": 2}
